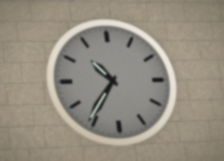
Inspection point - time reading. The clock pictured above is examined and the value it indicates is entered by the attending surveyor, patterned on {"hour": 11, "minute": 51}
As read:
{"hour": 10, "minute": 36}
